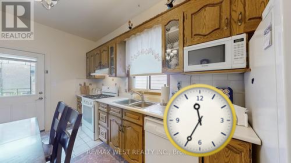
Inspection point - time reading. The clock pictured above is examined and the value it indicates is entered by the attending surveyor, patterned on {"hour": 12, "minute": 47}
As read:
{"hour": 11, "minute": 35}
